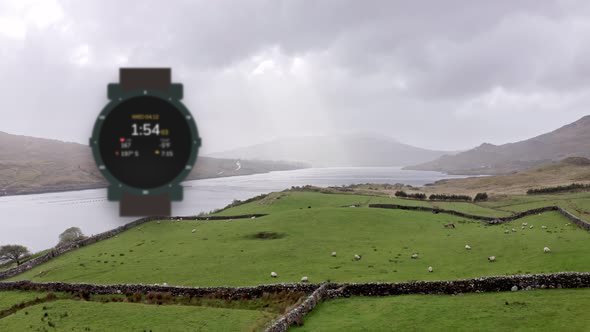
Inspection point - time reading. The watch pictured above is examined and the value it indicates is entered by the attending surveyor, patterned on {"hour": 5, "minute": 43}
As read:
{"hour": 1, "minute": 54}
